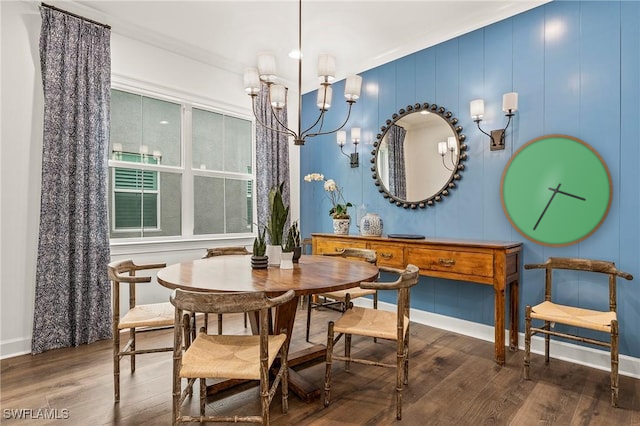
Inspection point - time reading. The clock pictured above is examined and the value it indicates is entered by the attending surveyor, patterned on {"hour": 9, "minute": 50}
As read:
{"hour": 3, "minute": 35}
